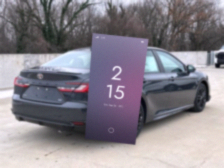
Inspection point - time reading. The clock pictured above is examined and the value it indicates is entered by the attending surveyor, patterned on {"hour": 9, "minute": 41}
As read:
{"hour": 2, "minute": 15}
